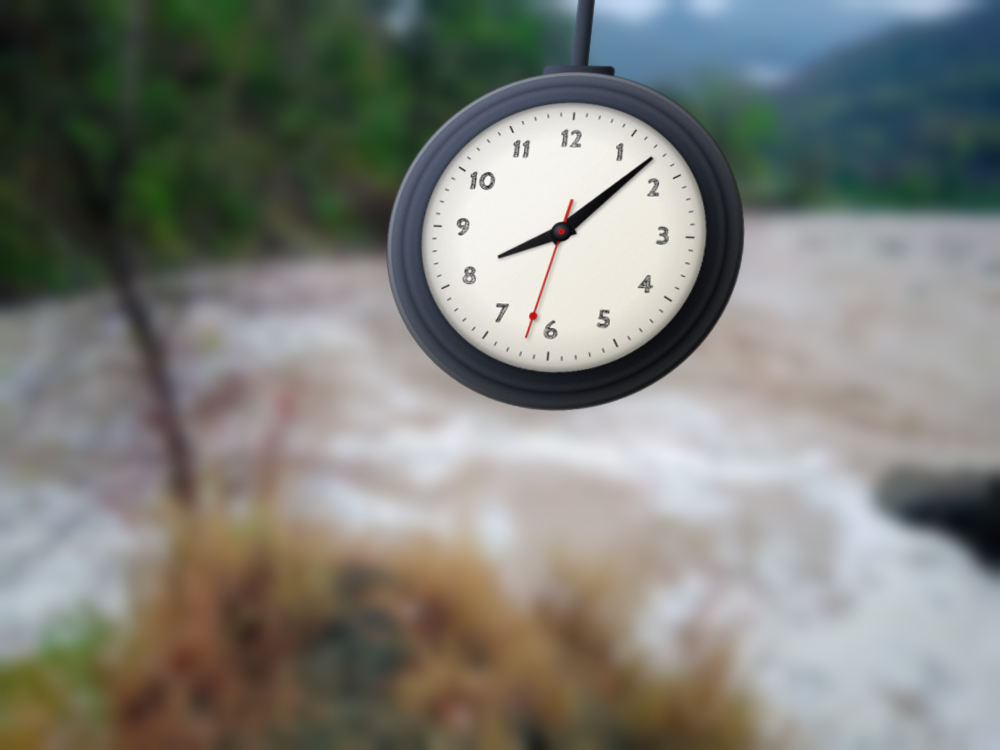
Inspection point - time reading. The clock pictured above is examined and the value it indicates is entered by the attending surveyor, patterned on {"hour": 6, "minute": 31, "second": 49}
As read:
{"hour": 8, "minute": 7, "second": 32}
